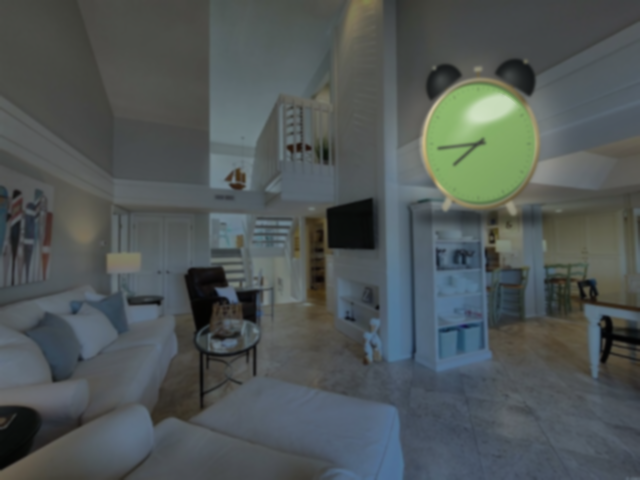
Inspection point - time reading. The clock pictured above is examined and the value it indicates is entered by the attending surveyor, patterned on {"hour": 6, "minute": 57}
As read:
{"hour": 7, "minute": 44}
